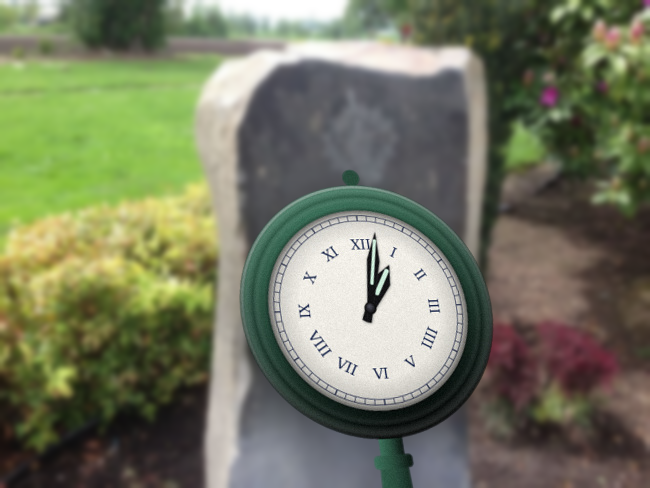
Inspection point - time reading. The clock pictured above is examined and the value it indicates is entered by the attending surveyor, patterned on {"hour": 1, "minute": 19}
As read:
{"hour": 1, "minute": 2}
